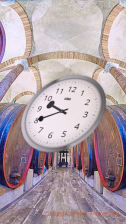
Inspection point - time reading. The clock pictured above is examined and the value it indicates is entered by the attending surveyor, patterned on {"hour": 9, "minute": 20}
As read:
{"hour": 9, "minute": 40}
